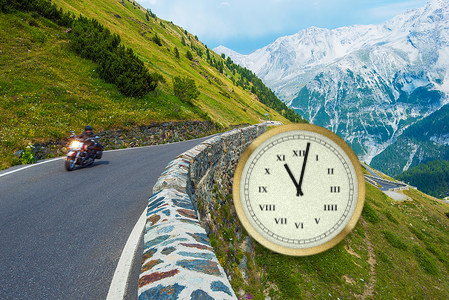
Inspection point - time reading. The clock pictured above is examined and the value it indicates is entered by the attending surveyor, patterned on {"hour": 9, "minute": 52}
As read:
{"hour": 11, "minute": 2}
